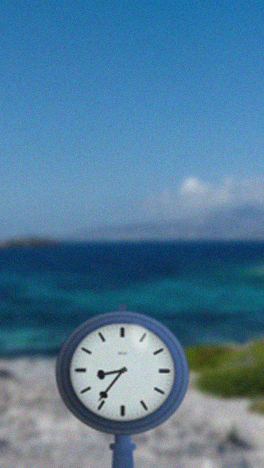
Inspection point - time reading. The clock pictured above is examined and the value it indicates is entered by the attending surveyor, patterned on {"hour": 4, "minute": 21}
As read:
{"hour": 8, "minute": 36}
